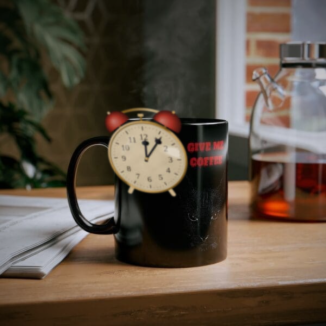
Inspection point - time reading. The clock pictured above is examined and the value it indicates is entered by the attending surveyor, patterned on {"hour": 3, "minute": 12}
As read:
{"hour": 12, "minute": 6}
